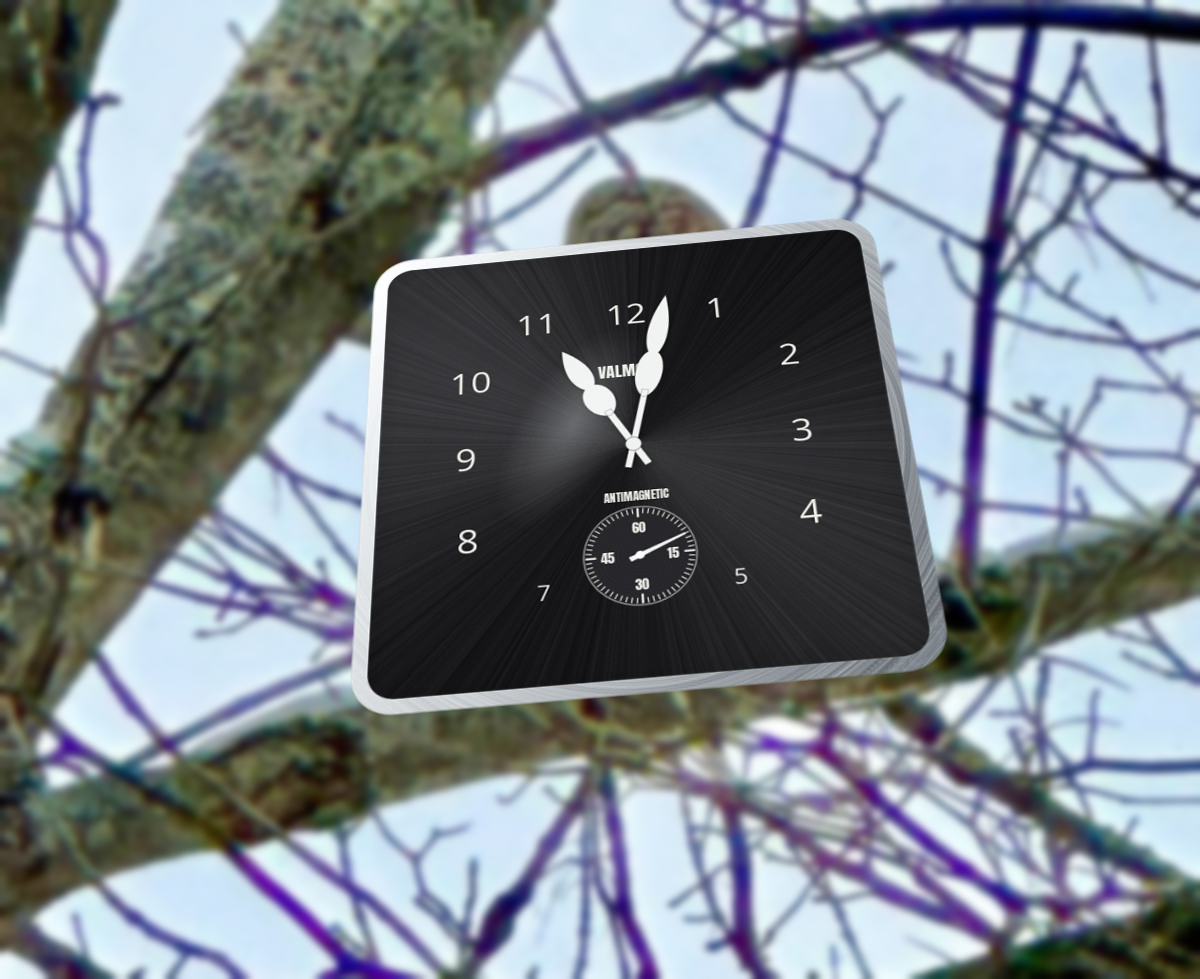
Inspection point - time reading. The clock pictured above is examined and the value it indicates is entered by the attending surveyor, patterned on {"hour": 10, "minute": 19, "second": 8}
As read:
{"hour": 11, "minute": 2, "second": 11}
